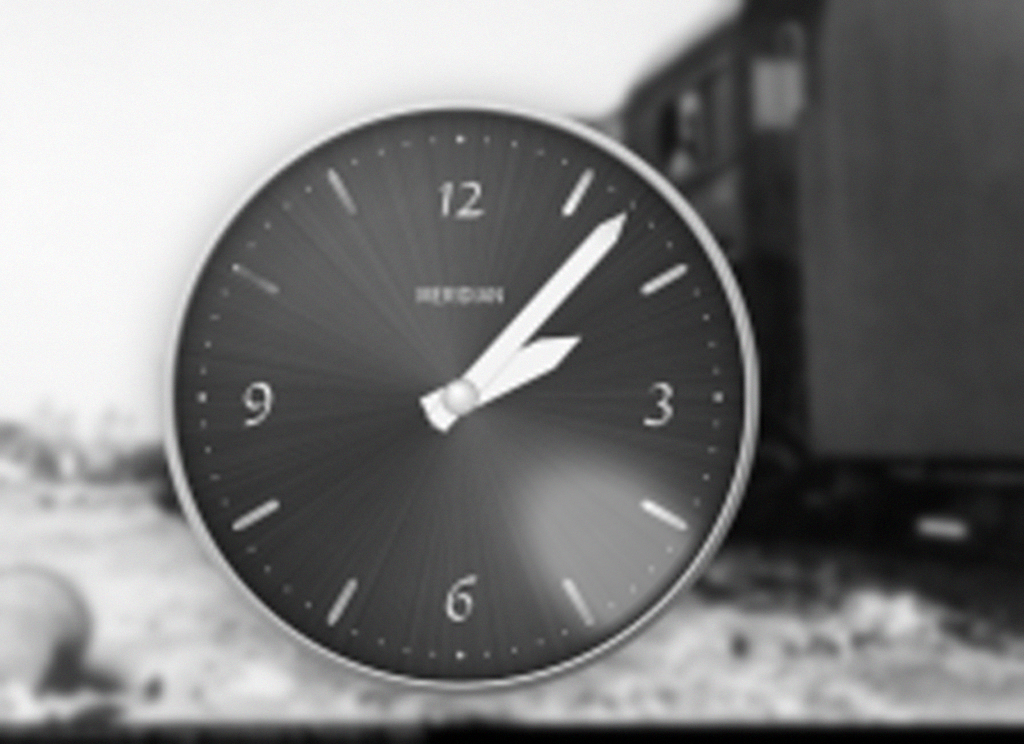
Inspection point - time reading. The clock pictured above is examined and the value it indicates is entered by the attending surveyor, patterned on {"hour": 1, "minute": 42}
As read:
{"hour": 2, "minute": 7}
